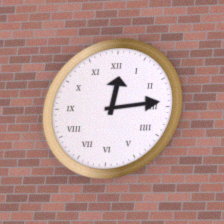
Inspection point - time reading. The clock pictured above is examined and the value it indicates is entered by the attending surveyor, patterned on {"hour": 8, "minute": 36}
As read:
{"hour": 12, "minute": 14}
